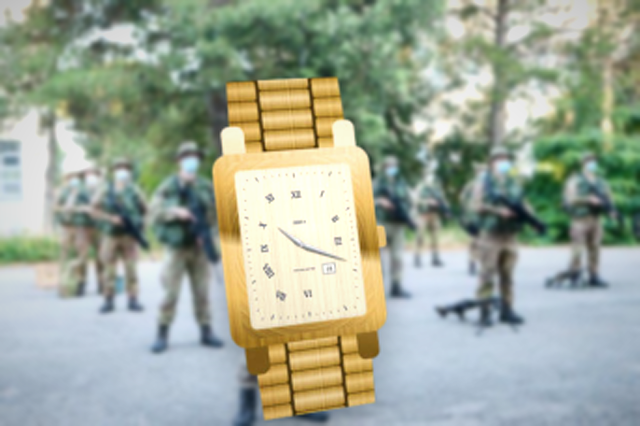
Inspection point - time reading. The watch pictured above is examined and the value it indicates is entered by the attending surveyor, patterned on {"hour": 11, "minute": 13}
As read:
{"hour": 10, "minute": 19}
